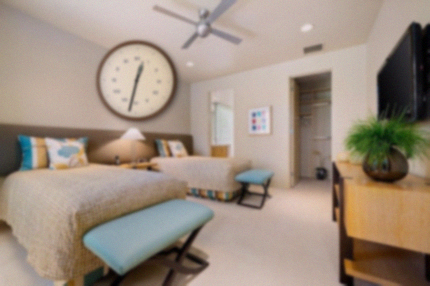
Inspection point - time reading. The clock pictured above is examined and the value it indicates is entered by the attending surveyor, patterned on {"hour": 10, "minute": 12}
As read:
{"hour": 12, "minute": 32}
